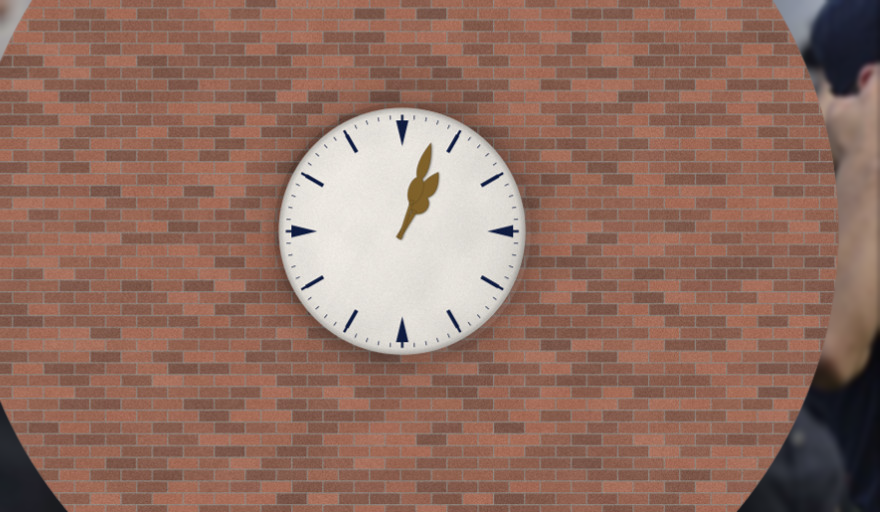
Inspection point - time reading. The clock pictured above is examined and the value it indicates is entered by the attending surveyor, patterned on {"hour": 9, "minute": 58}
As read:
{"hour": 1, "minute": 3}
